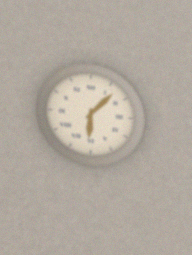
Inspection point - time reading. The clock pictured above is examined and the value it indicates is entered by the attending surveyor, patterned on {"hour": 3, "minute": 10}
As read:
{"hour": 6, "minute": 7}
